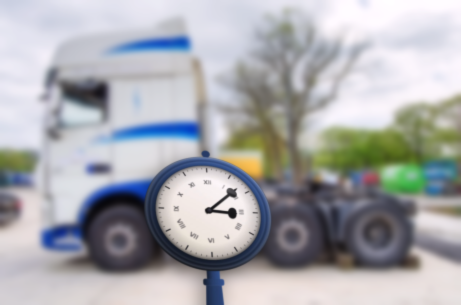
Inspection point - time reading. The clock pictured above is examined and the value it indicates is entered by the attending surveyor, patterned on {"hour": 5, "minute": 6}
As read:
{"hour": 3, "minute": 8}
